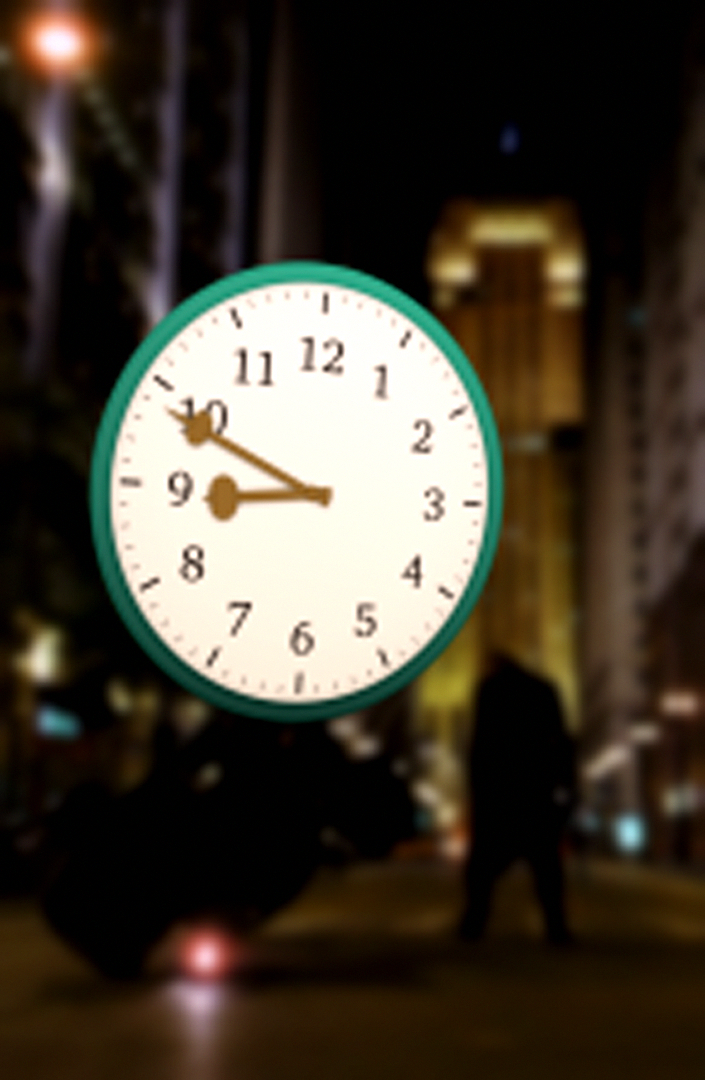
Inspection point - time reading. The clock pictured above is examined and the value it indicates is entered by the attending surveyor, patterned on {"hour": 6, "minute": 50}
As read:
{"hour": 8, "minute": 49}
